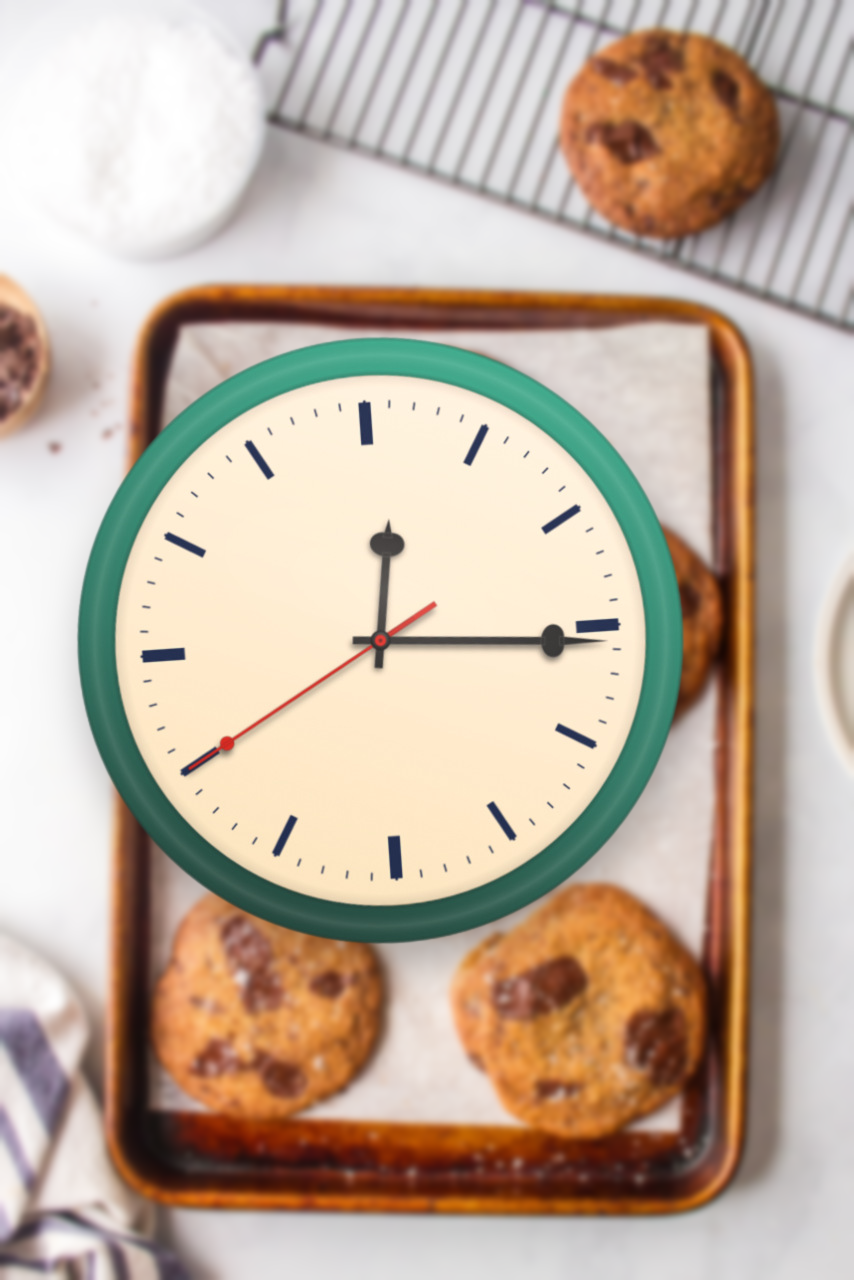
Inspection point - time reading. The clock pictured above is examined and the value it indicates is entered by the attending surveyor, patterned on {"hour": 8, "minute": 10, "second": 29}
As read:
{"hour": 12, "minute": 15, "second": 40}
